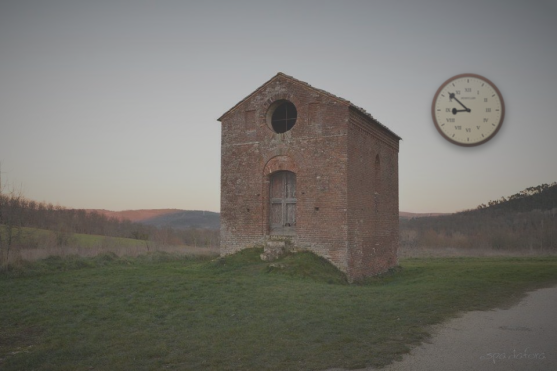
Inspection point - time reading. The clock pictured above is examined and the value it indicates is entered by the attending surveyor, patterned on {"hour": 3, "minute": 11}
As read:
{"hour": 8, "minute": 52}
